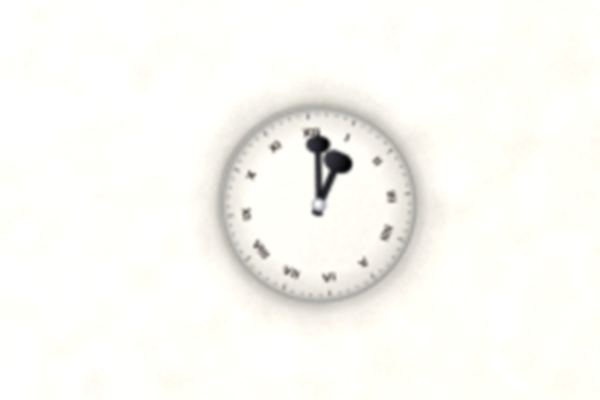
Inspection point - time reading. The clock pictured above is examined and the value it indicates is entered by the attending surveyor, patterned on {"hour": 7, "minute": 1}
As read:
{"hour": 1, "minute": 1}
